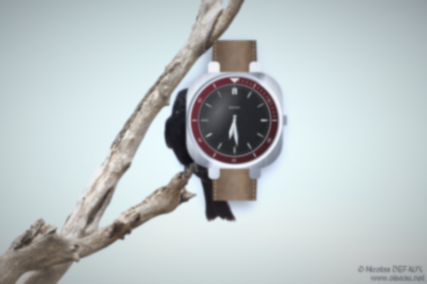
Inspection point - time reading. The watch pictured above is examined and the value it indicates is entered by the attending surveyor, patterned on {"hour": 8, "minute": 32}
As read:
{"hour": 6, "minute": 29}
